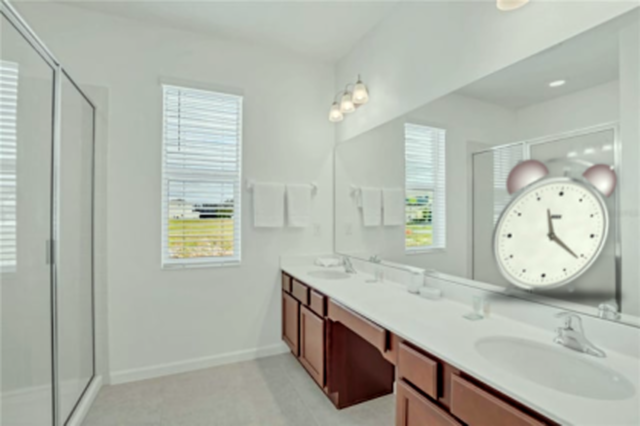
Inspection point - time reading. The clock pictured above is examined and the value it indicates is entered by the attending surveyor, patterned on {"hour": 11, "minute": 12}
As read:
{"hour": 11, "minute": 21}
